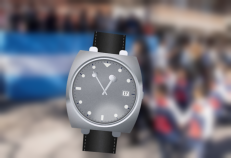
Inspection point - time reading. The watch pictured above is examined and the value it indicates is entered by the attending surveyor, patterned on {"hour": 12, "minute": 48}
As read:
{"hour": 12, "minute": 54}
